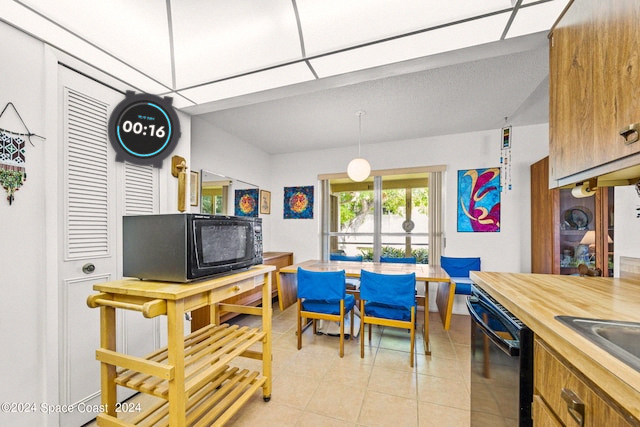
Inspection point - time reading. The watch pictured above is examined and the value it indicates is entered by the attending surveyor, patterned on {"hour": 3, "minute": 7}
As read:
{"hour": 0, "minute": 16}
